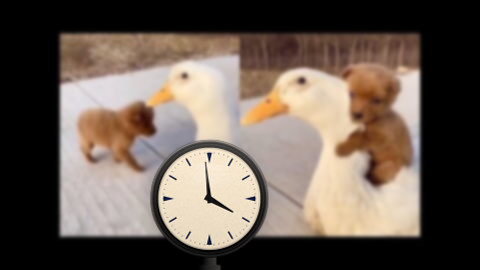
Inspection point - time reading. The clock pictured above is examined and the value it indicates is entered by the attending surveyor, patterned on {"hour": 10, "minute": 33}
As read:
{"hour": 3, "minute": 59}
